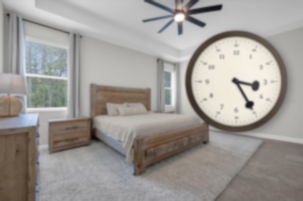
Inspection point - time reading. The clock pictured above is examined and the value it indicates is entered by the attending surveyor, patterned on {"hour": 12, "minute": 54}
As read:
{"hour": 3, "minute": 25}
